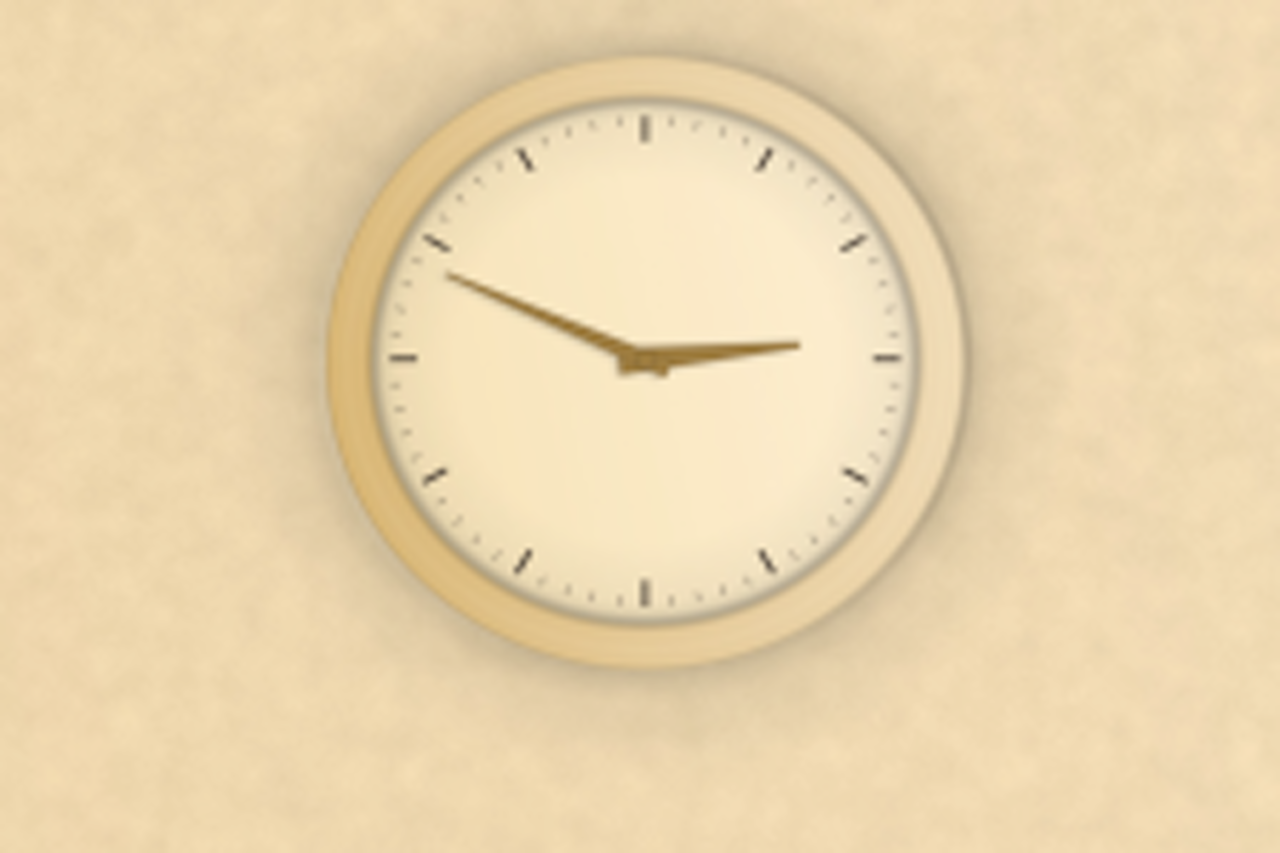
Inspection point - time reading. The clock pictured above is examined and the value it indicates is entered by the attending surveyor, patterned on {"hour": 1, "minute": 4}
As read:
{"hour": 2, "minute": 49}
